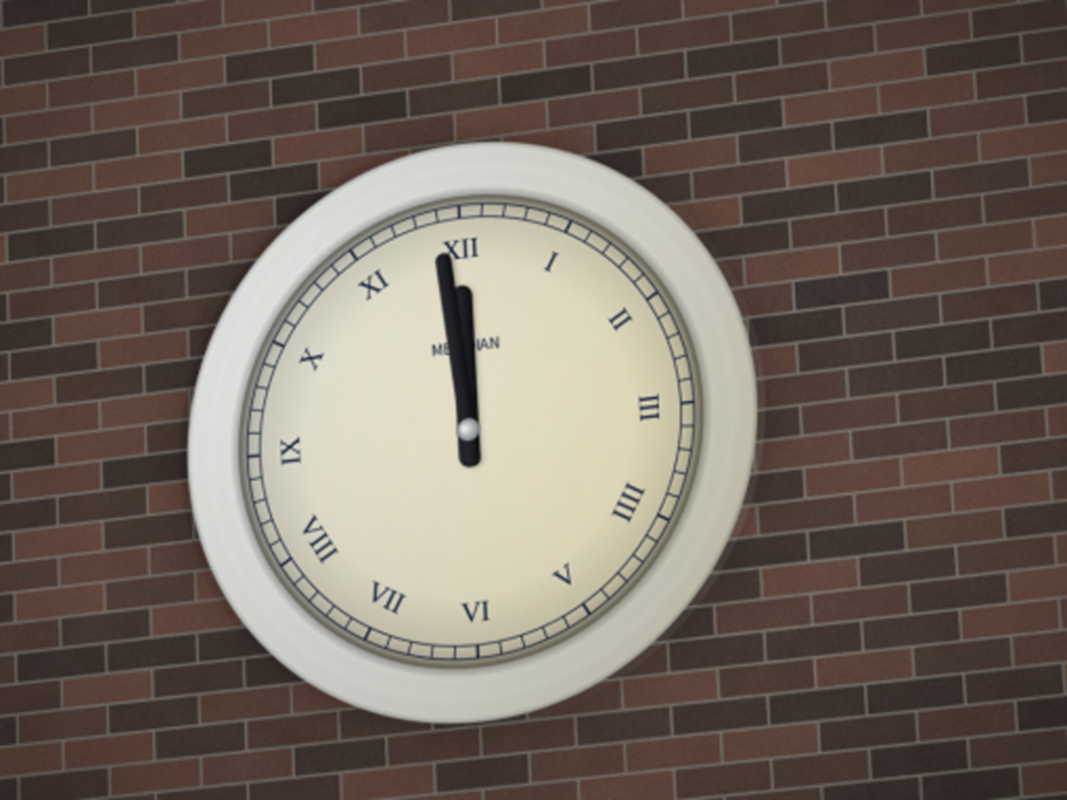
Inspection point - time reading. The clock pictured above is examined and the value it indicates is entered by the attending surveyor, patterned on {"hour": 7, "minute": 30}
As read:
{"hour": 11, "minute": 59}
